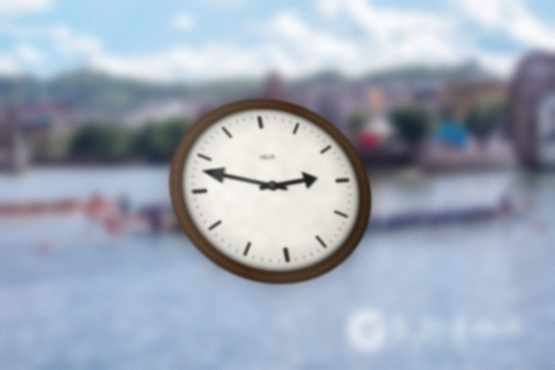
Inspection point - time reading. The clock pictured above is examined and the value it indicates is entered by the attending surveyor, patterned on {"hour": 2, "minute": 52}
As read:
{"hour": 2, "minute": 48}
